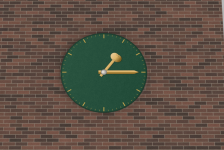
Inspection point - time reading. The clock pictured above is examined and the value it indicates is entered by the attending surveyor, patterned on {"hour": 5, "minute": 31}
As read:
{"hour": 1, "minute": 15}
